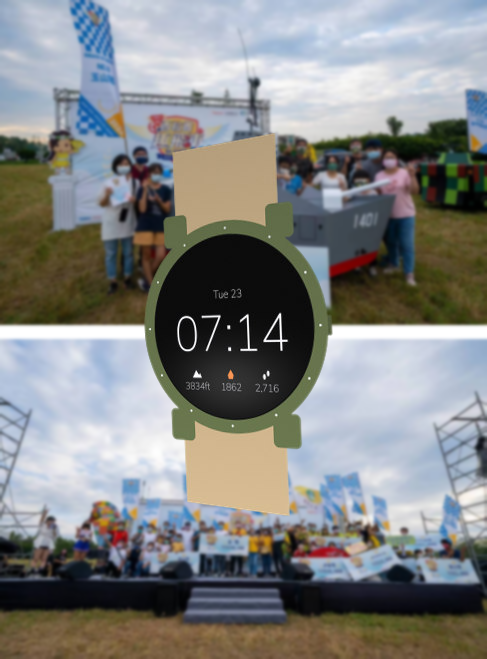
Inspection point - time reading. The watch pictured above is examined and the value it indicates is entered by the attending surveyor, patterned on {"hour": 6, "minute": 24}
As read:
{"hour": 7, "minute": 14}
